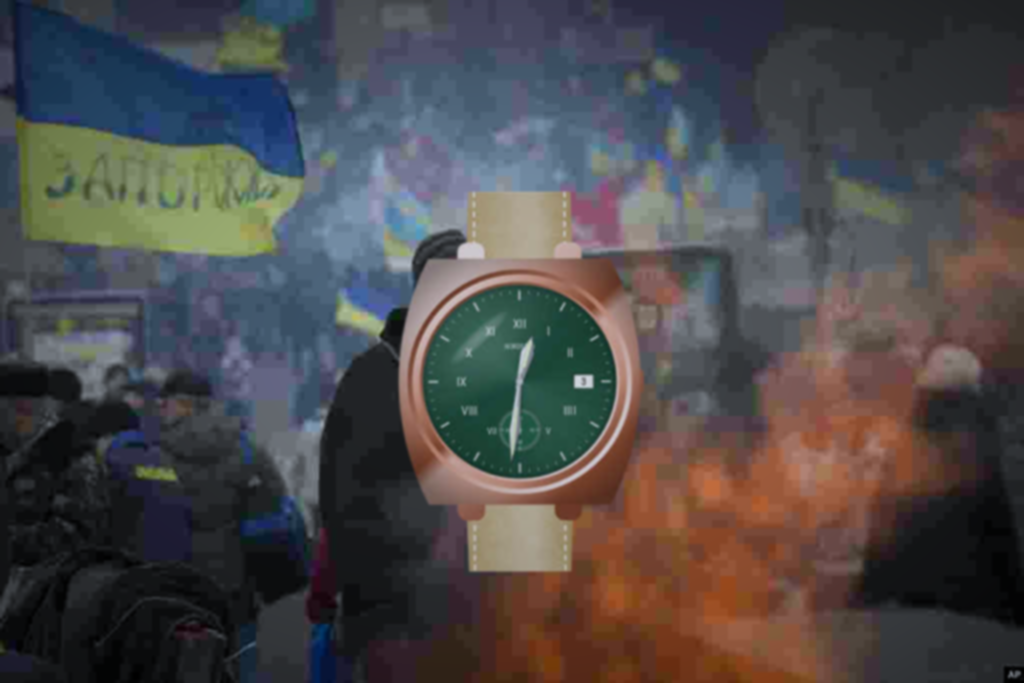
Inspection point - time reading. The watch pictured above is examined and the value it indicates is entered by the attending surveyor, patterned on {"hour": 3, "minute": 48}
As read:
{"hour": 12, "minute": 31}
